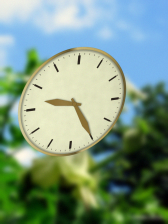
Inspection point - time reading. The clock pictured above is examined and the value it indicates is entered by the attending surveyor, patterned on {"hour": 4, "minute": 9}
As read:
{"hour": 9, "minute": 25}
